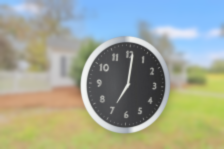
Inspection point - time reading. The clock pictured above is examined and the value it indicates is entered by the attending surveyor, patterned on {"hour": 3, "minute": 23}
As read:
{"hour": 7, "minute": 1}
